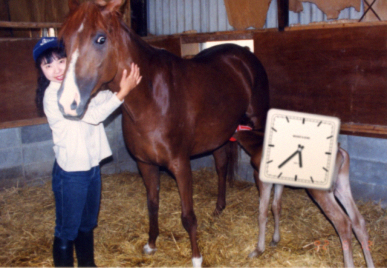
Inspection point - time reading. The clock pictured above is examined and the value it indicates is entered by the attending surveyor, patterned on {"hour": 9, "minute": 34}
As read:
{"hour": 5, "minute": 37}
